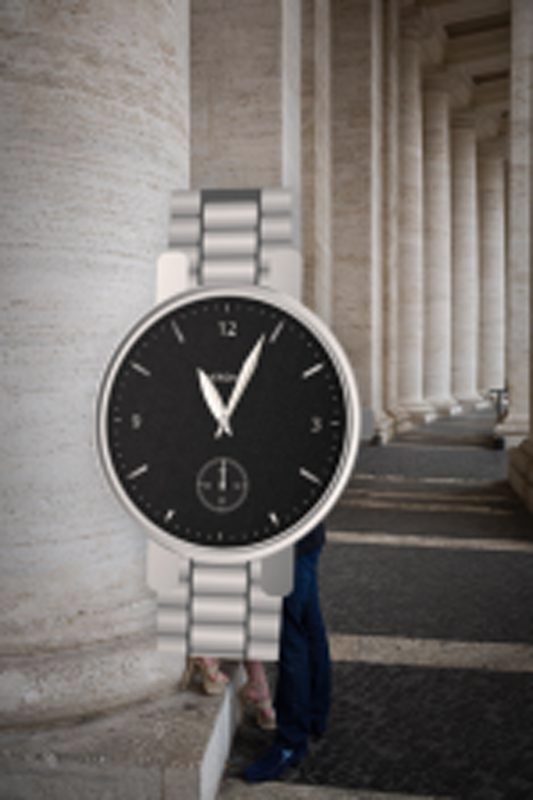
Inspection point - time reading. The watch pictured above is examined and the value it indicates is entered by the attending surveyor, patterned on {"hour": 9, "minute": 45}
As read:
{"hour": 11, "minute": 4}
